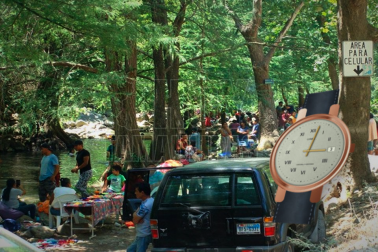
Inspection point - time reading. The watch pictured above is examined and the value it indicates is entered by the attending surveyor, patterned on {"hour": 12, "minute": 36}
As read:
{"hour": 3, "minute": 2}
